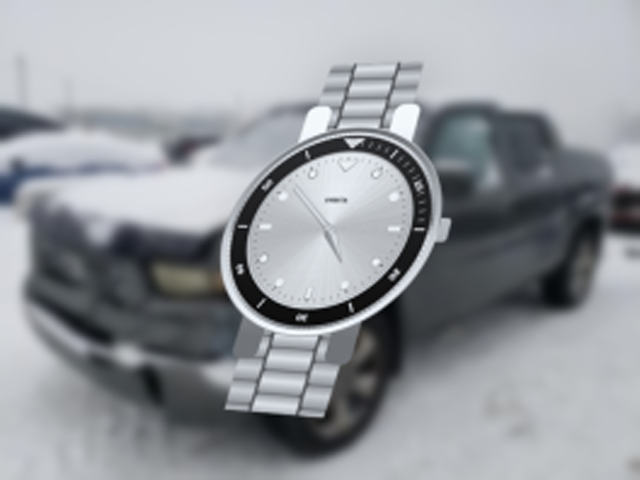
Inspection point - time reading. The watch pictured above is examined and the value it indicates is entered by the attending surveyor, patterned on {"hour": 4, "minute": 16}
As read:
{"hour": 4, "minute": 52}
